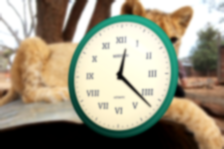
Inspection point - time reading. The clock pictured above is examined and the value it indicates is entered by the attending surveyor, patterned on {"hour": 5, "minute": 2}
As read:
{"hour": 12, "minute": 22}
